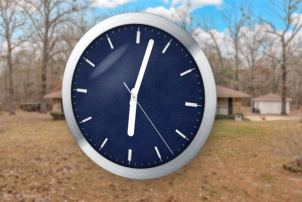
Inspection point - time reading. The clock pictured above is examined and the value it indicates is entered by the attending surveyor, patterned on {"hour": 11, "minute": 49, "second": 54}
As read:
{"hour": 6, "minute": 2, "second": 23}
